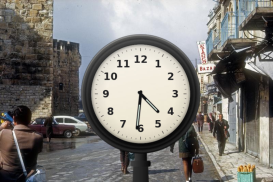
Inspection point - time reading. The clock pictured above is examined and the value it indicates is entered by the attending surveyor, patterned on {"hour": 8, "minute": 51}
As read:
{"hour": 4, "minute": 31}
